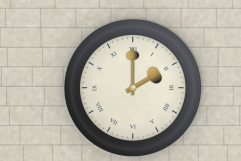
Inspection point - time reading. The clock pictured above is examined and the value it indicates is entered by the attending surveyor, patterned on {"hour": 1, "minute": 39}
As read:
{"hour": 2, "minute": 0}
